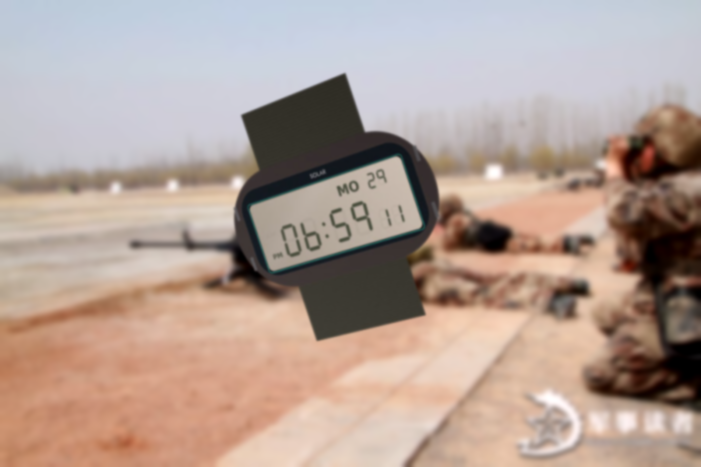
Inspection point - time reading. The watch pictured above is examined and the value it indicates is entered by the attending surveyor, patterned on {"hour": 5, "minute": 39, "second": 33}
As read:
{"hour": 6, "minute": 59, "second": 11}
